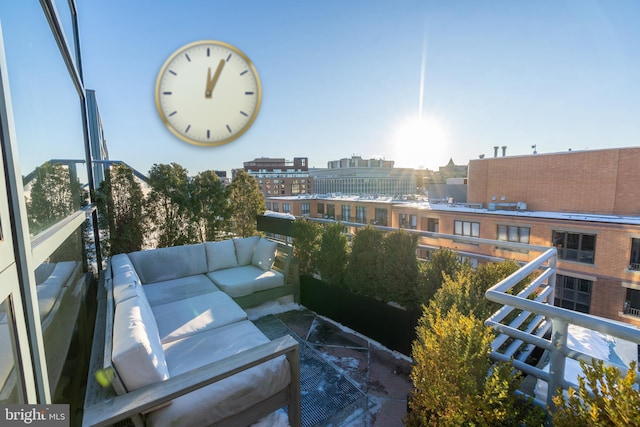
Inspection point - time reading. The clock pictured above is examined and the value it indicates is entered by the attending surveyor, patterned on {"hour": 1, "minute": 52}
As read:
{"hour": 12, "minute": 4}
